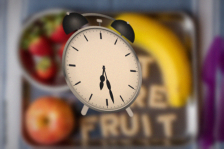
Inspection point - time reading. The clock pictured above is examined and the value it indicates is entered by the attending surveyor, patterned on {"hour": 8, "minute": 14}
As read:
{"hour": 6, "minute": 28}
